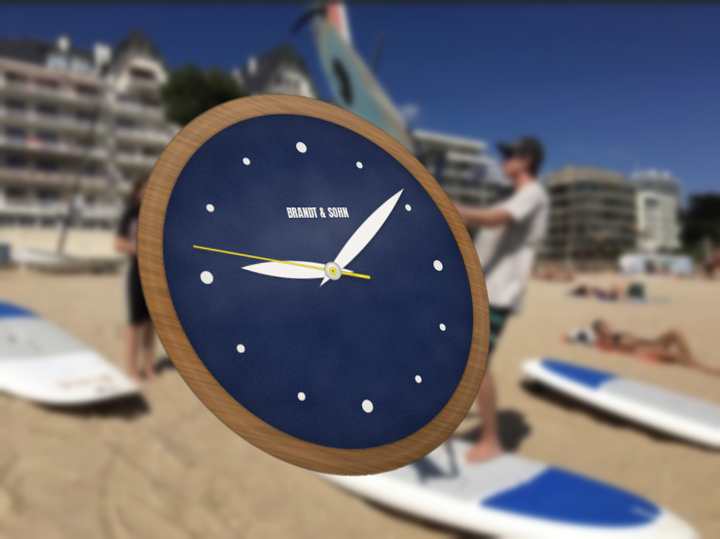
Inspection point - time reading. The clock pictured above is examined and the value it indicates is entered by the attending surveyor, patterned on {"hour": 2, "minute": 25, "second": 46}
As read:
{"hour": 9, "minute": 8, "second": 47}
